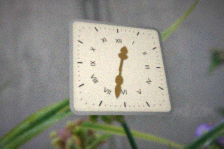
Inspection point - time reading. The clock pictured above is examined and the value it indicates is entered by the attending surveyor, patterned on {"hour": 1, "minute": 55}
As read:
{"hour": 12, "minute": 32}
